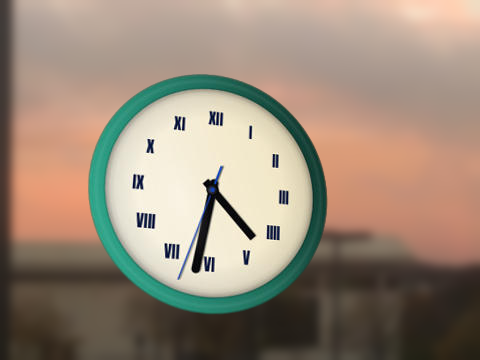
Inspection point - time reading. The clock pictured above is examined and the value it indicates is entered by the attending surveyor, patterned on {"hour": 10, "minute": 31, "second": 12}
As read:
{"hour": 4, "minute": 31, "second": 33}
